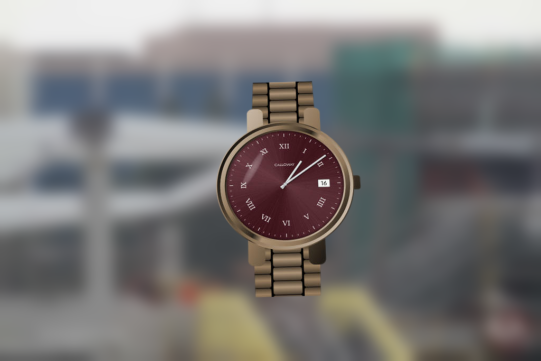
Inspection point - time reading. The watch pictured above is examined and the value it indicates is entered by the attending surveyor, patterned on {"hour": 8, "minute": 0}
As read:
{"hour": 1, "minute": 9}
